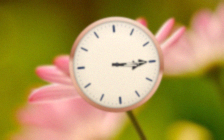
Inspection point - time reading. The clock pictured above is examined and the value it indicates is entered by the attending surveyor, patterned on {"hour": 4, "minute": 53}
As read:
{"hour": 3, "minute": 15}
